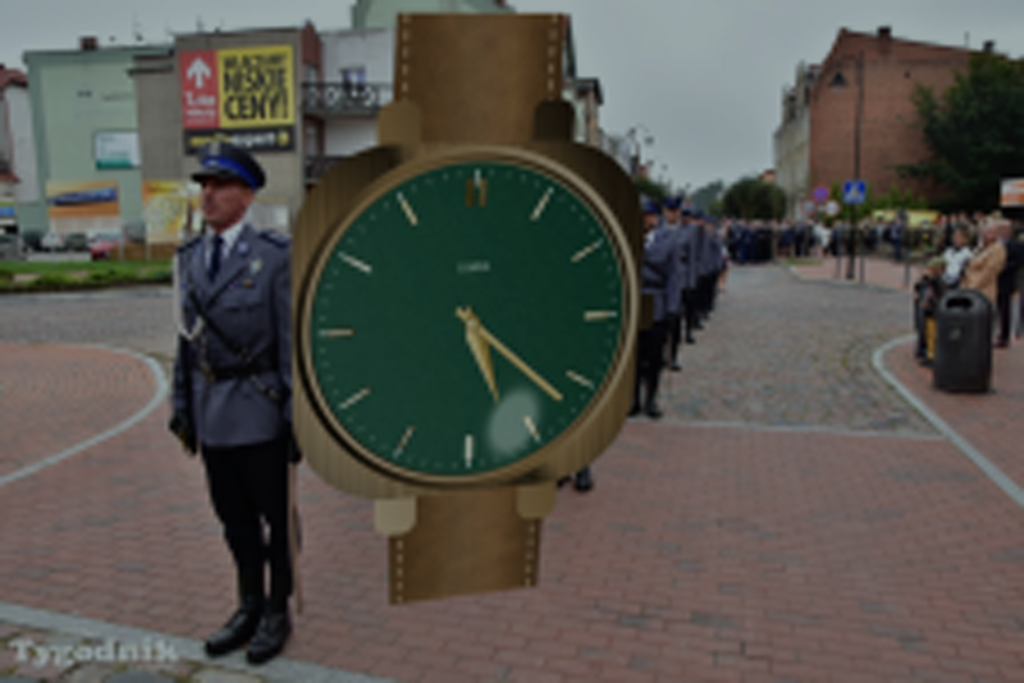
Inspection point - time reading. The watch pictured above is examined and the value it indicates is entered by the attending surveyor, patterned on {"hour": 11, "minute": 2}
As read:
{"hour": 5, "minute": 22}
